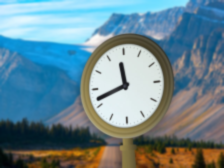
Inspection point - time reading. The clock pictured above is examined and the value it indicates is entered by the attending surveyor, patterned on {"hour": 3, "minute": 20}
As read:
{"hour": 11, "minute": 42}
